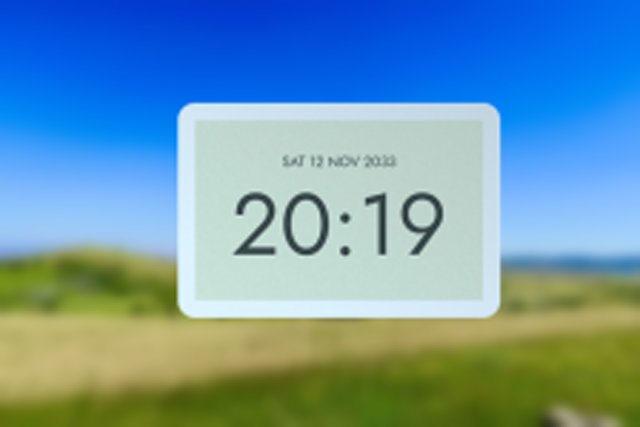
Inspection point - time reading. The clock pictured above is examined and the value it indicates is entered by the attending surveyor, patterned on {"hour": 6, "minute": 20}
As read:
{"hour": 20, "minute": 19}
